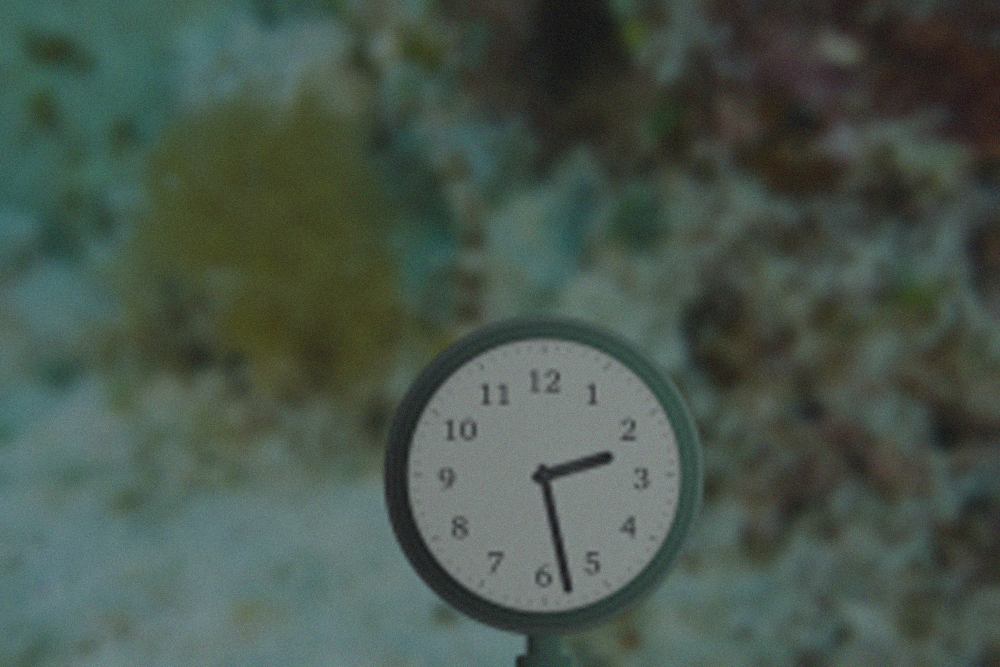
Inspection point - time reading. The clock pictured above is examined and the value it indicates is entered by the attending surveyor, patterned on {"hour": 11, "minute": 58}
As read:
{"hour": 2, "minute": 28}
